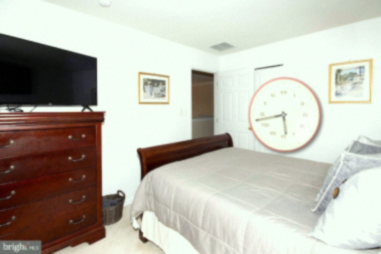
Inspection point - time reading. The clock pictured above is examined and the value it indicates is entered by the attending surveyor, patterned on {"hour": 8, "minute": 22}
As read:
{"hour": 5, "minute": 43}
